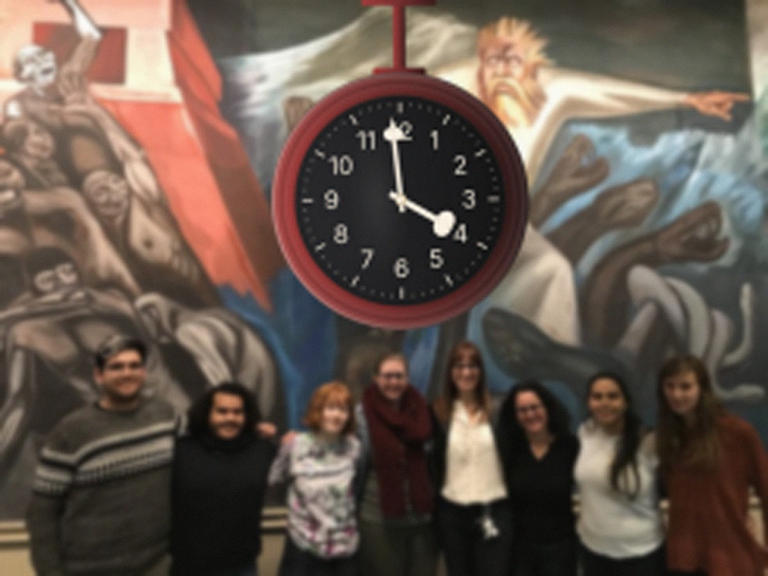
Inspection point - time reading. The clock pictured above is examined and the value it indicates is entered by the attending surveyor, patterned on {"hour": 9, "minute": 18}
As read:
{"hour": 3, "minute": 59}
